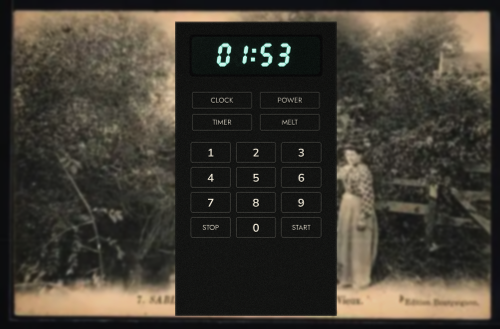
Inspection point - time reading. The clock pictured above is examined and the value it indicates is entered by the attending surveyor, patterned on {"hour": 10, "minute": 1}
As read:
{"hour": 1, "minute": 53}
